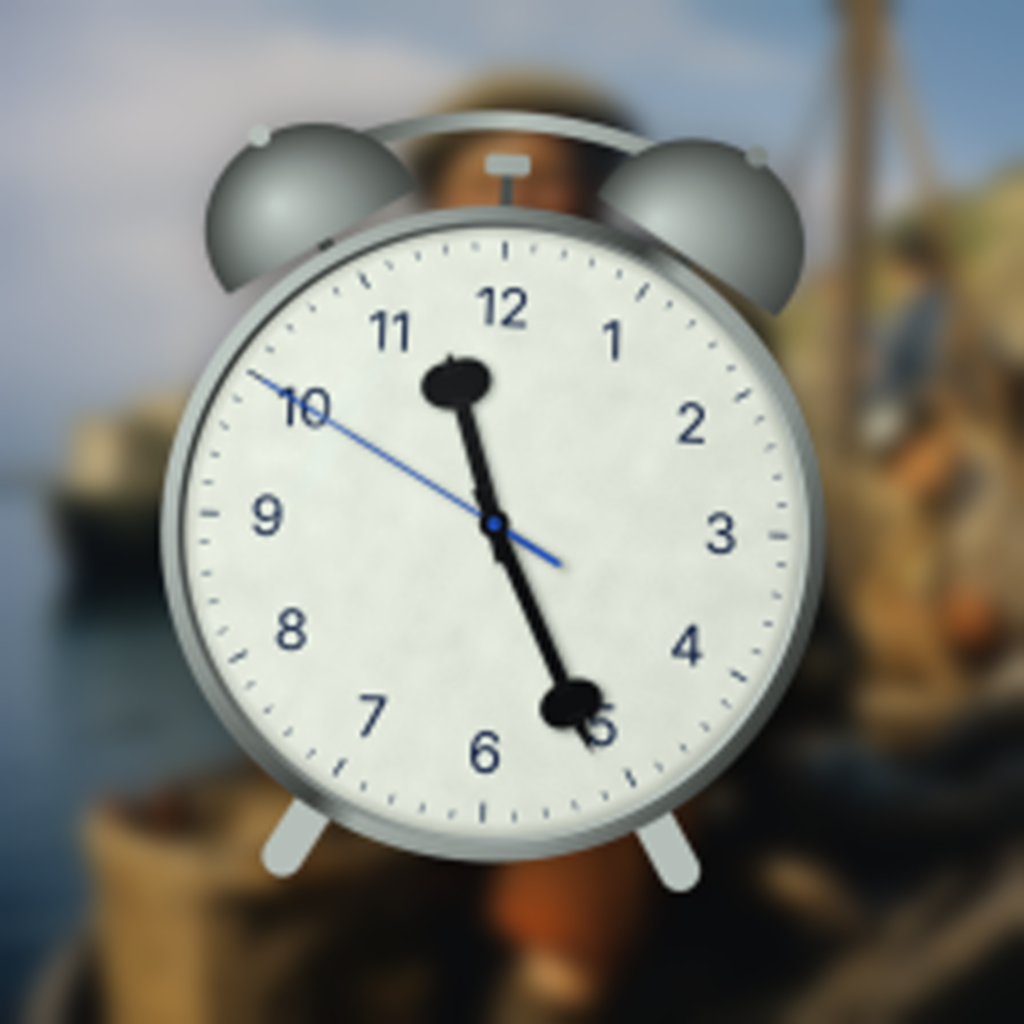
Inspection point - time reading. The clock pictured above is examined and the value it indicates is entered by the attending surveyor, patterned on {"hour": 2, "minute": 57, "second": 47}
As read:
{"hour": 11, "minute": 25, "second": 50}
